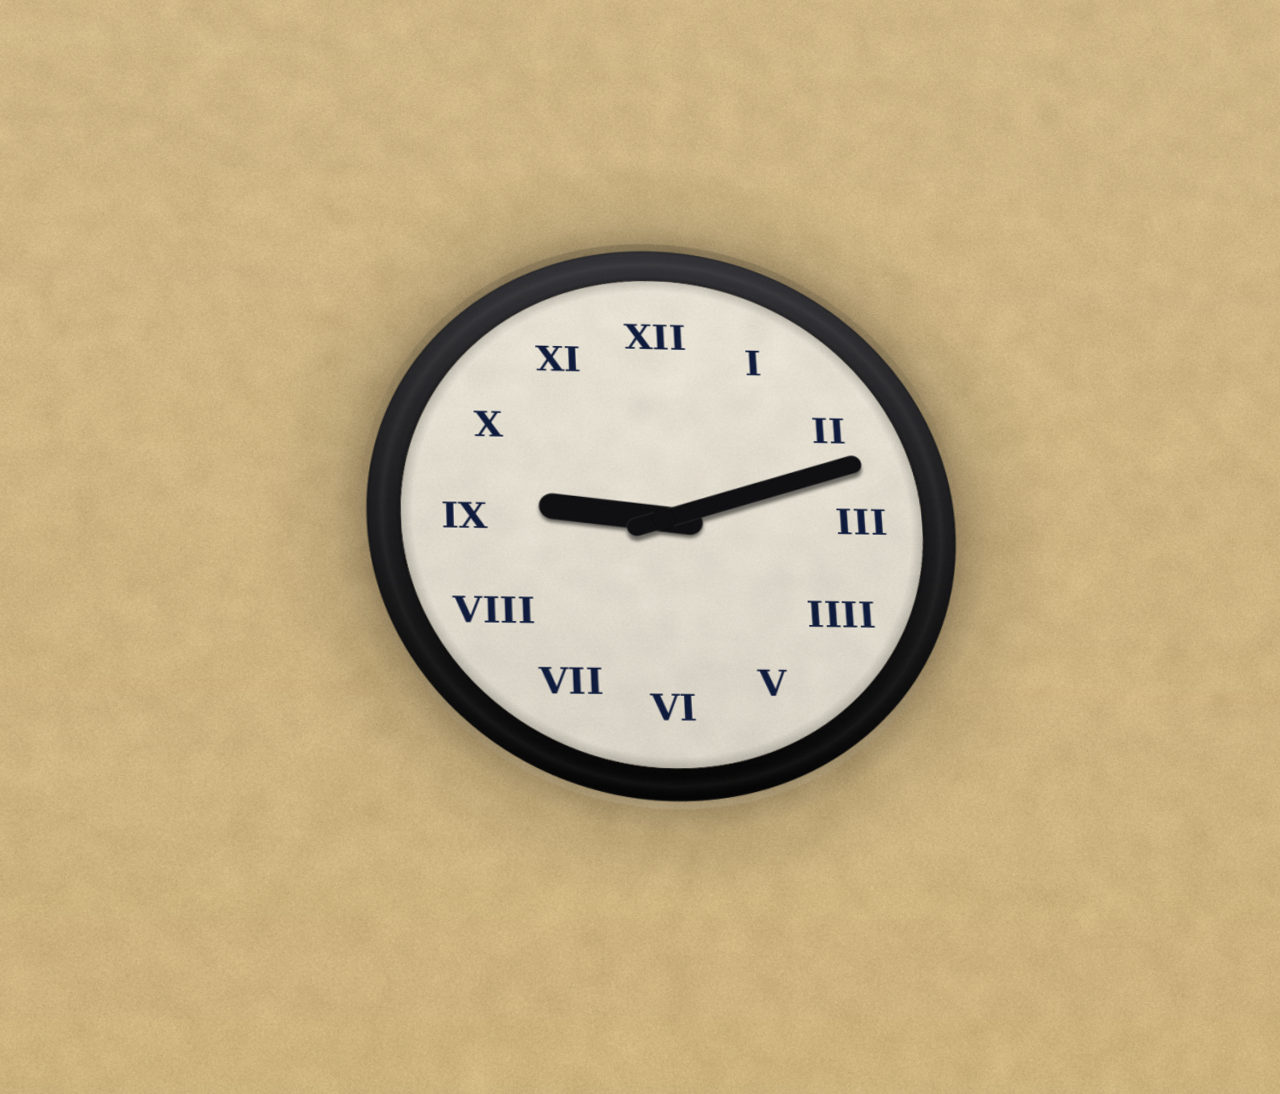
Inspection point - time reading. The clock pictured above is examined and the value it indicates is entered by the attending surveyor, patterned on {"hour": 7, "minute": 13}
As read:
{"hour": 9, "minute": 12}
